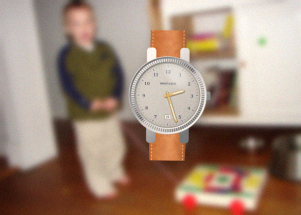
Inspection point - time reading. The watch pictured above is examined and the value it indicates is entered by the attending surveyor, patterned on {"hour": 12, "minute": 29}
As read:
{"hour": 2, "minute": 27}
